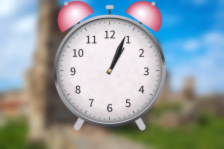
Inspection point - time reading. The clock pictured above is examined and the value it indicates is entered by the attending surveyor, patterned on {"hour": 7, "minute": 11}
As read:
{"hour": 1, "minute": 4}
